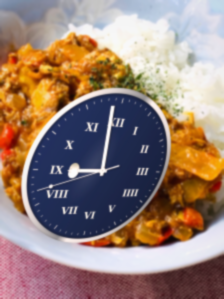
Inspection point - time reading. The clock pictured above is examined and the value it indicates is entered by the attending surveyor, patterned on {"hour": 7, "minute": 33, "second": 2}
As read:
{"hour": 8, "minute": 58, "second": 42}
